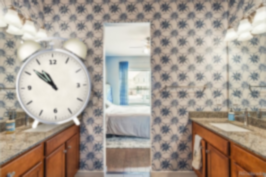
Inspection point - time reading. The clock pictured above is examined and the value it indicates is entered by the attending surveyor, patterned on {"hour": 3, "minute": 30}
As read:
{"hour": 10, "minute": 52}
